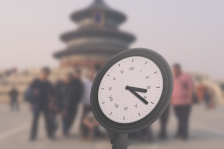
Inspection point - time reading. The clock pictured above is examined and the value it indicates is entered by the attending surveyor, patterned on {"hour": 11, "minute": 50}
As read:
{"hour": 3, "minute": 21}
